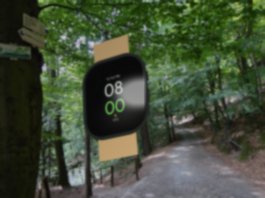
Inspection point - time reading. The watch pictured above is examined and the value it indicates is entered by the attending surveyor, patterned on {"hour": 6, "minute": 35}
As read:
{"hour": 8, "minute": 0}
